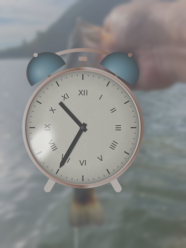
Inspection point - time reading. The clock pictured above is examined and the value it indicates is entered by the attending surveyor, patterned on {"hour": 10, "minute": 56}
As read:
{"hour": 10, "minute": 35}
